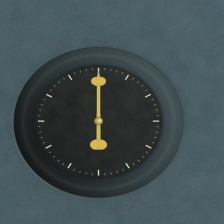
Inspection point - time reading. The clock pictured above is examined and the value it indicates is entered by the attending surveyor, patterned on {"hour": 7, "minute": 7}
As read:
{"hour": 6, "minute": 0}
